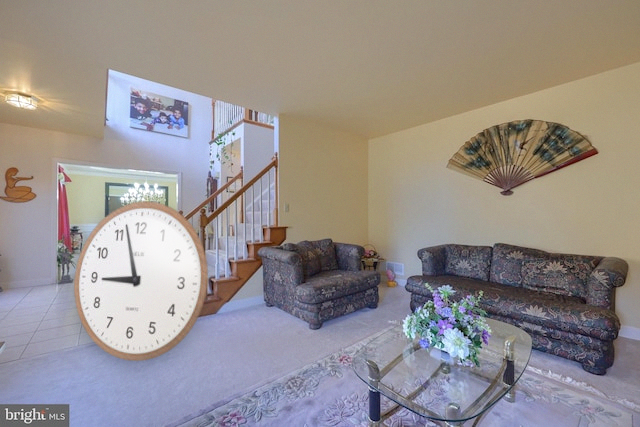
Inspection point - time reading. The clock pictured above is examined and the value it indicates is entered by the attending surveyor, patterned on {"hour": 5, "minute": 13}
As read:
{"hour": 8, "minute": 57}
